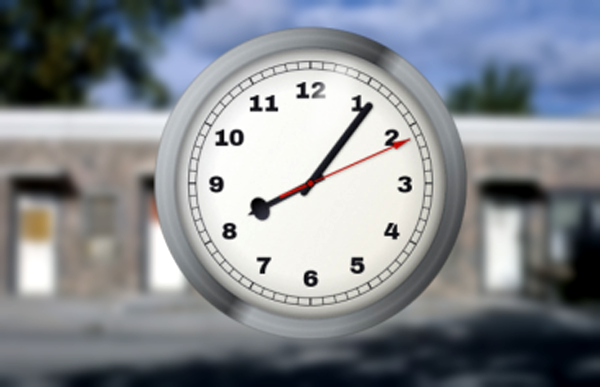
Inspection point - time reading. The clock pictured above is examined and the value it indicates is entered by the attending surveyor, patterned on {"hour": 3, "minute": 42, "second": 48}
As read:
{"hour": 8, "minute": 6, "second": 11}
